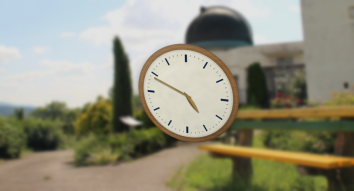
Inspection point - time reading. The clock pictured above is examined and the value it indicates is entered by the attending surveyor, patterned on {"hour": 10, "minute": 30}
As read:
{"hour": 4, "minute": 49}
